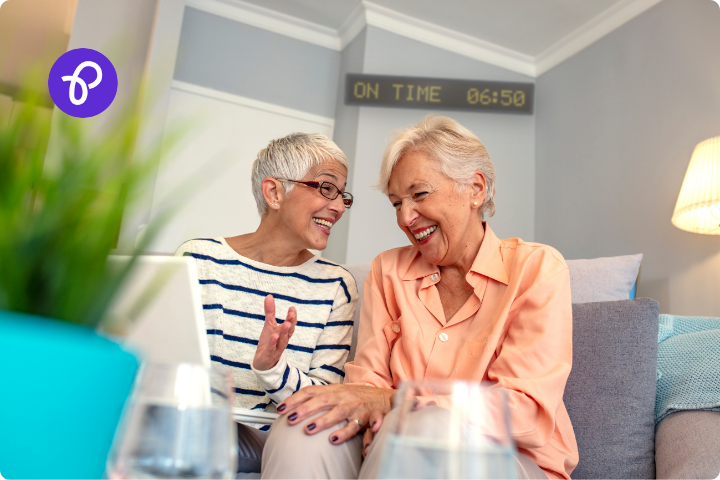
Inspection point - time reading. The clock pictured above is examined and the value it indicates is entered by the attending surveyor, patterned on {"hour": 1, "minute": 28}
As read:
{"hour": 6, "minute": 50}
